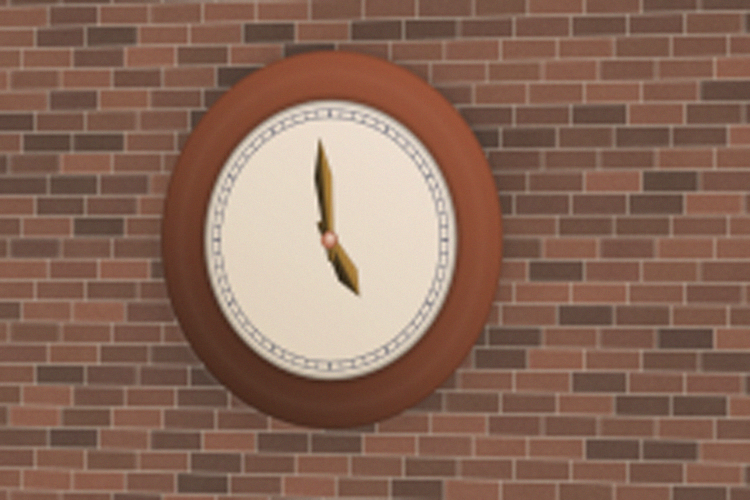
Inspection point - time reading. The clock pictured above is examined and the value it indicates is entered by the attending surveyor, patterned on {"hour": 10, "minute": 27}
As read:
{"hour": 4, "minute": 59}
